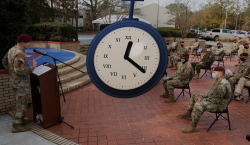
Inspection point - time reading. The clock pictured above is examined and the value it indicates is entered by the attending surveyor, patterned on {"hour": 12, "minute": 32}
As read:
{"hour": 12, "minute": 21}
